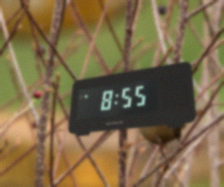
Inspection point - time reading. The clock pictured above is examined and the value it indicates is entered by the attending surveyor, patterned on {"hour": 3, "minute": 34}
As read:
{"hour": 8, "minute": 55}
